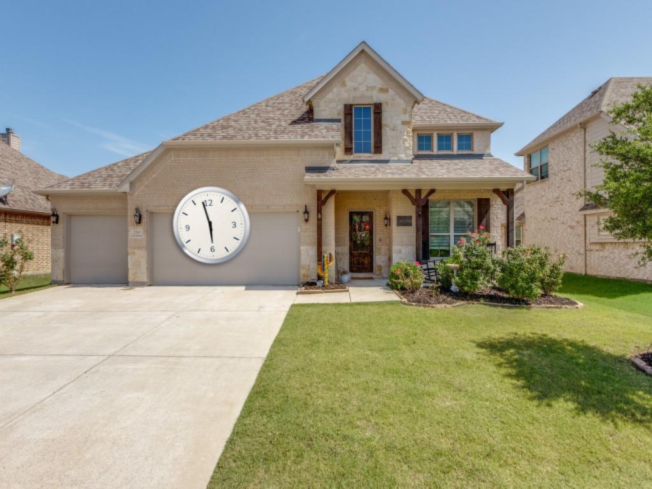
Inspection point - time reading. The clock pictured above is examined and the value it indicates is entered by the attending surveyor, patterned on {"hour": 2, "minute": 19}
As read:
{"hour": 5, "minute": 58}
